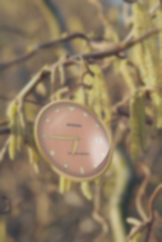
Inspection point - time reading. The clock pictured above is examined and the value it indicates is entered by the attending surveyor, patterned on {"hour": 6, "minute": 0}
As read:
{"hour": 6, "minute": 45}
